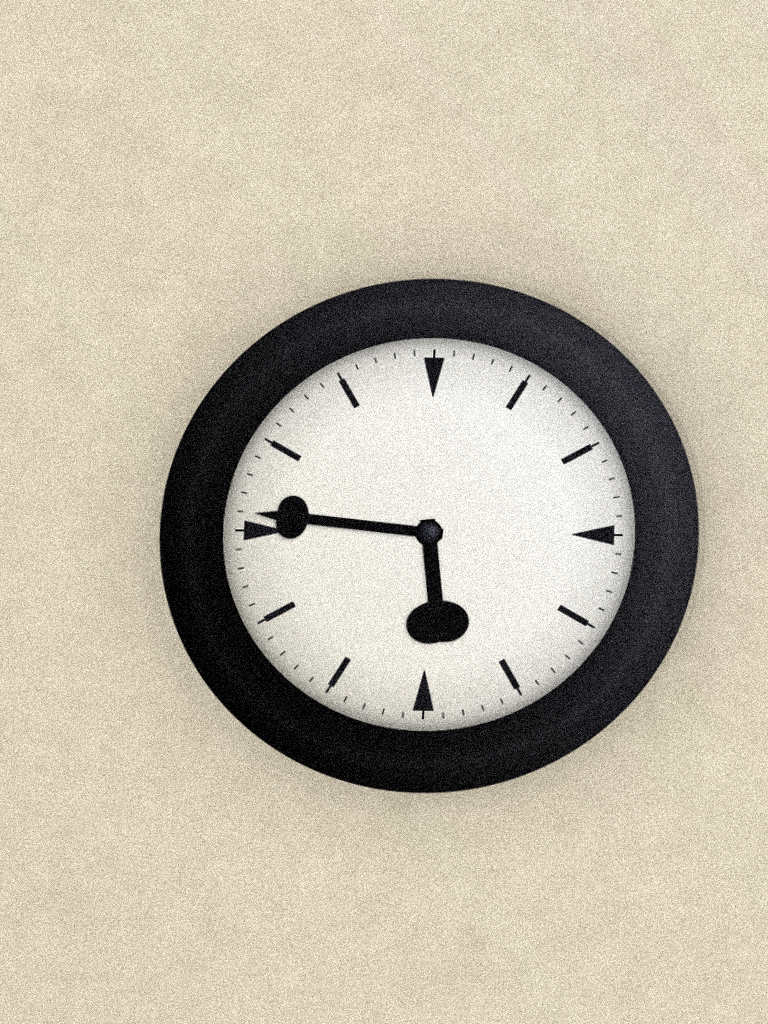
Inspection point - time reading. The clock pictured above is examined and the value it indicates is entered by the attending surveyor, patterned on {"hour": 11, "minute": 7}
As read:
{"hour": 5, "minute": 46}
